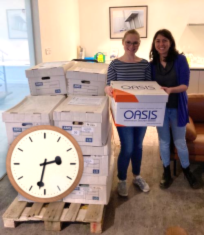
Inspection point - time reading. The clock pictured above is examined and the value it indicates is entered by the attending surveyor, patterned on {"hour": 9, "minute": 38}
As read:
{"hour": 2, "minute": 32}
